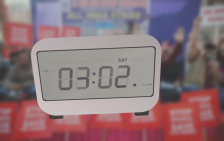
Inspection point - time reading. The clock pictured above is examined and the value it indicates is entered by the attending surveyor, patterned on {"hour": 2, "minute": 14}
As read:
{"hour": 3, "minute": 2}
